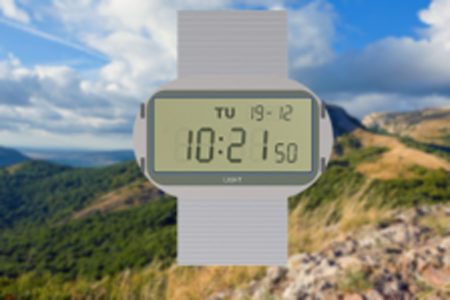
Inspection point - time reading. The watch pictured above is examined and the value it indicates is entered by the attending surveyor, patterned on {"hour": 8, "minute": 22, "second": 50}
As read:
{"hour": 10, "minute": 21, "second": 50}
